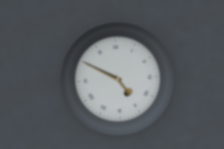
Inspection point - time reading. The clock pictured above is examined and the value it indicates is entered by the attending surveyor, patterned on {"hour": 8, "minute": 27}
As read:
{"hour": 4, "minute": 50}
